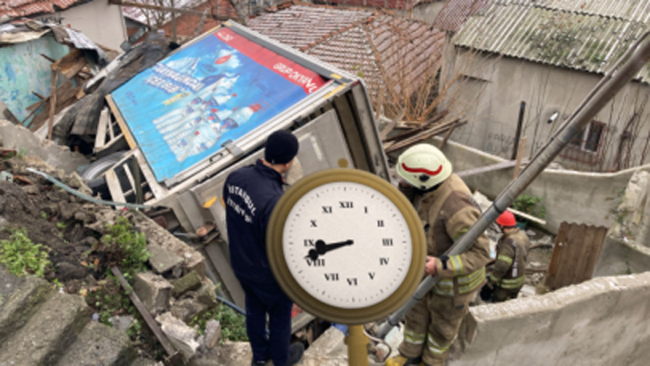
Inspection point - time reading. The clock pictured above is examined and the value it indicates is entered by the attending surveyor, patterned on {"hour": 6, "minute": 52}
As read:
{"hour": 8, "minute": 42}
